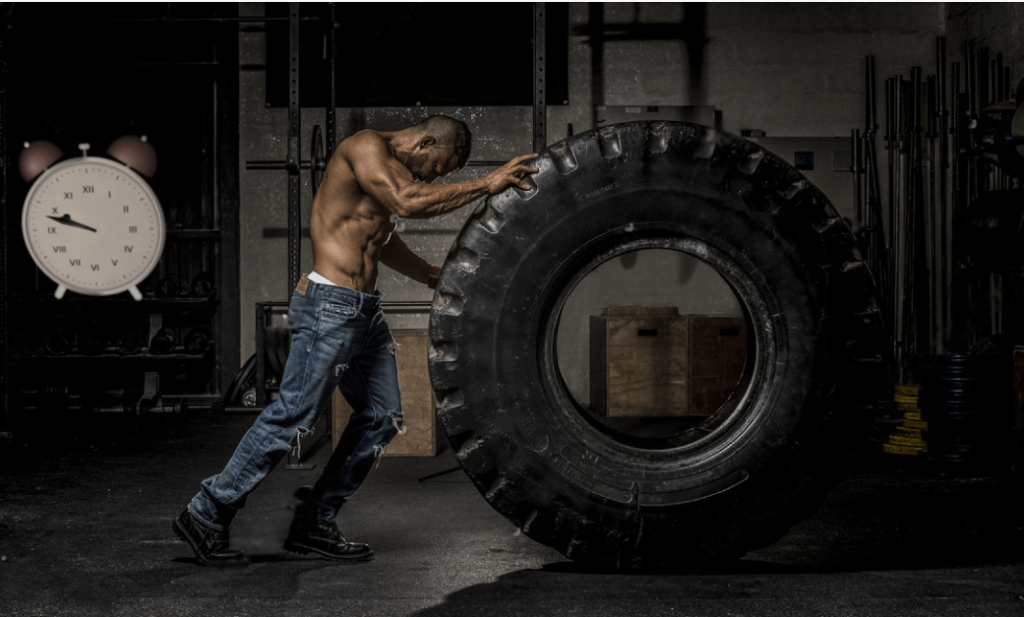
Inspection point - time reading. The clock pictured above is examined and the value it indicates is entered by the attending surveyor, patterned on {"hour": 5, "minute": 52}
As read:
{"hour": 9, "minute": 48}
